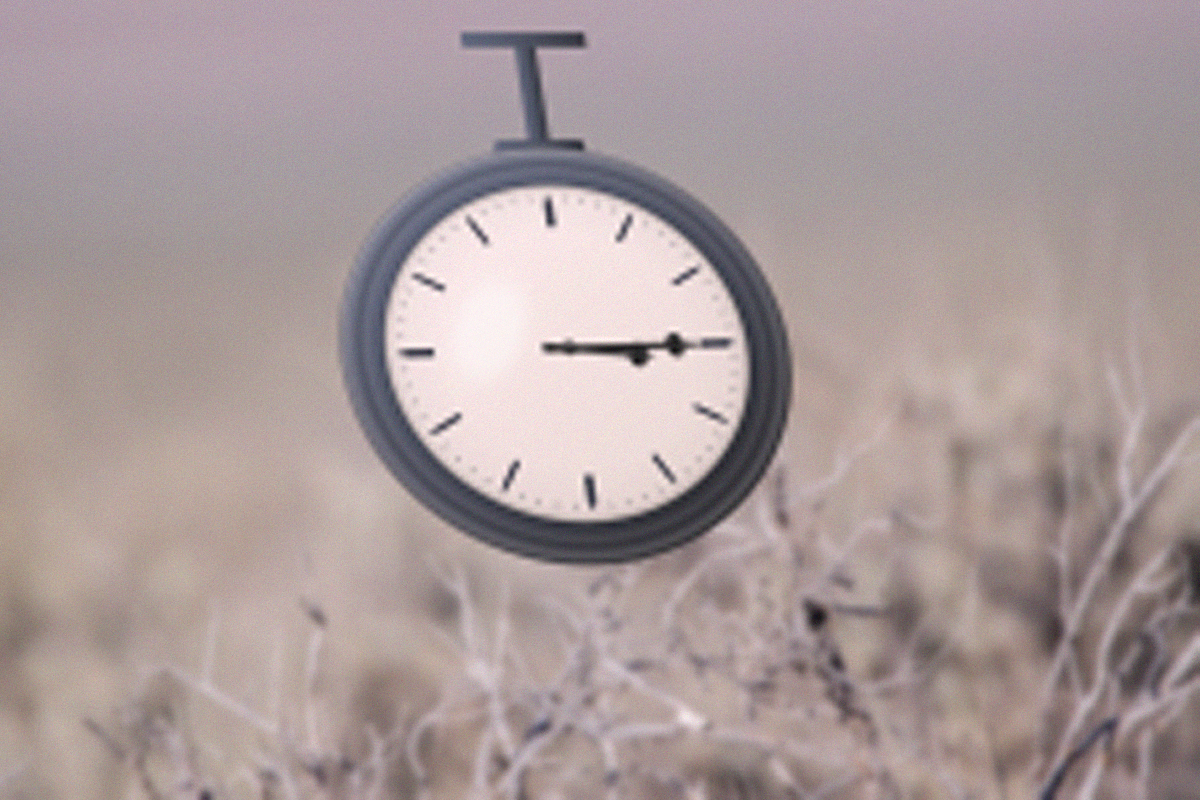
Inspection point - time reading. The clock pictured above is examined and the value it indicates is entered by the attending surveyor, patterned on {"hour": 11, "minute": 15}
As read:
{"hour": 3, "minute": 15}
